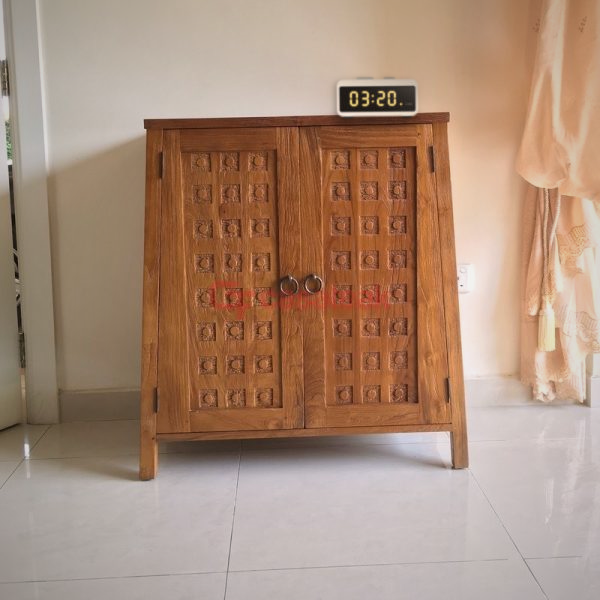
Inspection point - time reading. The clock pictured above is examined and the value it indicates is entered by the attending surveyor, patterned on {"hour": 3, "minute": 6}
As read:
{"hour": 3, "minute": 20}
